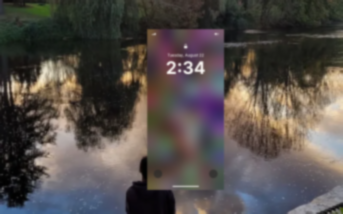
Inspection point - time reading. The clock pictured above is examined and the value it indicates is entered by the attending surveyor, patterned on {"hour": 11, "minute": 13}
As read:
{"hour": 2, "minute": 34}
